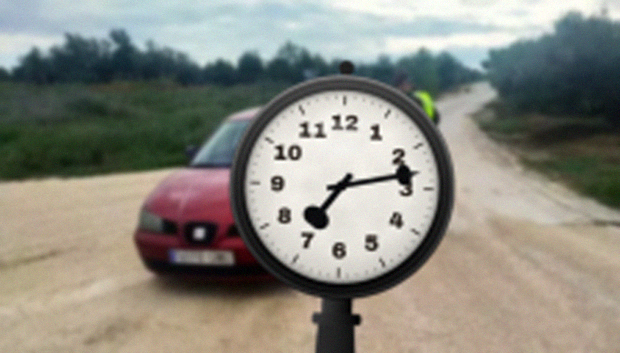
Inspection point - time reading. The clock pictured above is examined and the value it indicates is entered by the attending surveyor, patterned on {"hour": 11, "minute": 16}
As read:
{"hour": 7, "minute": 13}
